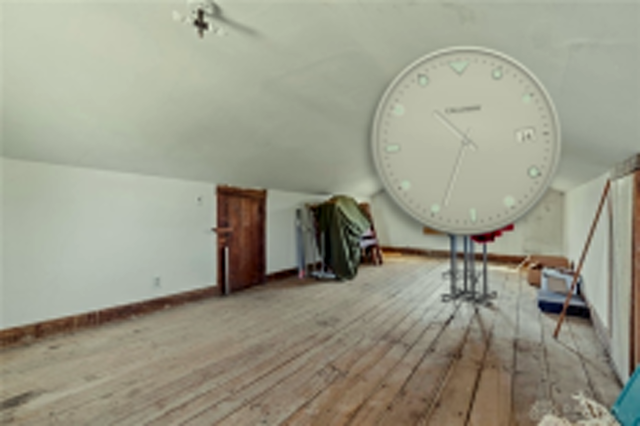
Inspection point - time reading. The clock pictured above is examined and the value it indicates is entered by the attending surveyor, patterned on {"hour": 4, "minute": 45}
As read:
{"hour": 10, "minute": 34}
